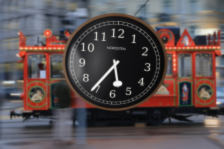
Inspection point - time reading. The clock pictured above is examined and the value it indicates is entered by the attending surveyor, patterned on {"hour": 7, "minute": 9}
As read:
{"hour": 5, "minute": 36}
